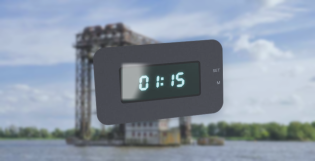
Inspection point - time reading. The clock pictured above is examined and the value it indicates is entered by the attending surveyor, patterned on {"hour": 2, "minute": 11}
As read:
{"hour": 1, "minute": 15}
